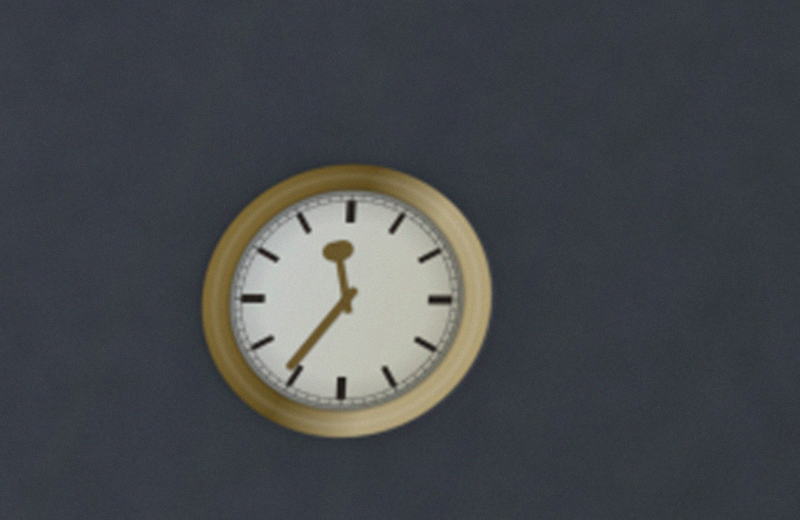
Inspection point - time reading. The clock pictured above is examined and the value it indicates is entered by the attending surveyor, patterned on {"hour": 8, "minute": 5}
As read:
{"hour": 11, "minute": 36}
